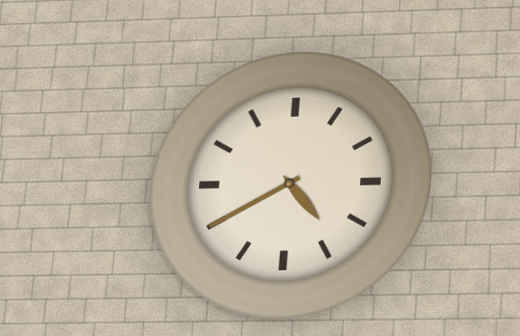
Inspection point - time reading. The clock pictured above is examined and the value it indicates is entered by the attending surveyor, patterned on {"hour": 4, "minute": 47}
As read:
{"hour": 4, "minute": 40}
